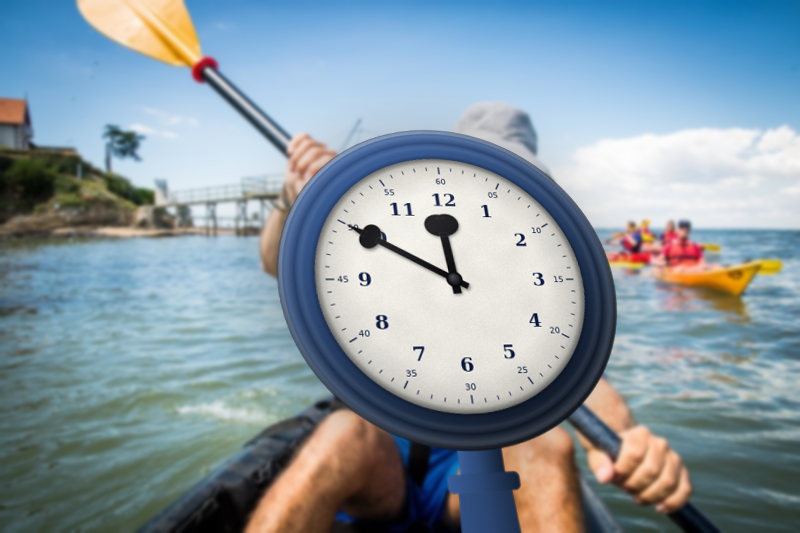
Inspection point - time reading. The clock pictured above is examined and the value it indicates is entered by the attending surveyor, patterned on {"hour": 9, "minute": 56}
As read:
{"hour": 11, "minute": 50}
